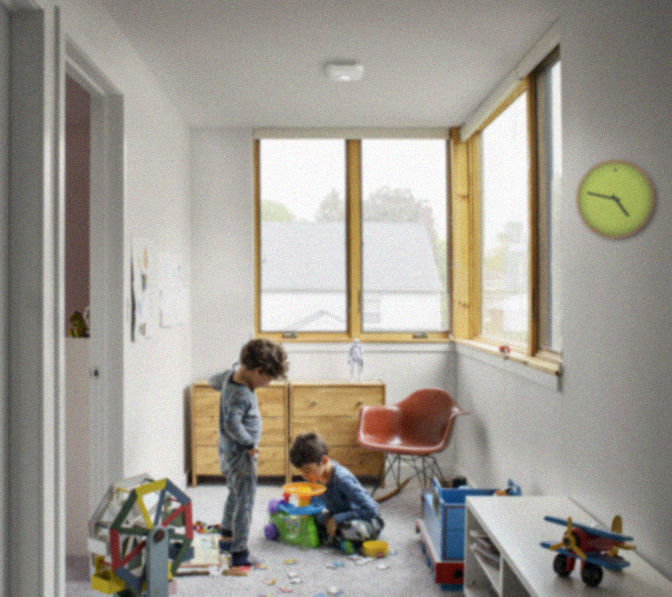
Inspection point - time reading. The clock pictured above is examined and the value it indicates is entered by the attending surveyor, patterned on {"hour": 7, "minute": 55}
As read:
{"hour": 4, "minute": 47}
